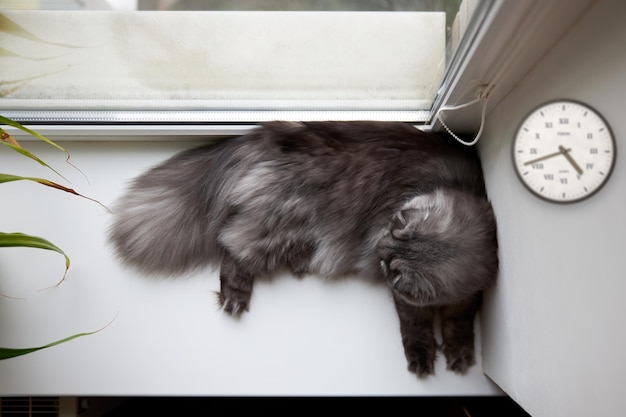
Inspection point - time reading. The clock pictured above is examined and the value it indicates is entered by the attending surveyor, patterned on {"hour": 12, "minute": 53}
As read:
{"hour": 4, "minute": 42}
